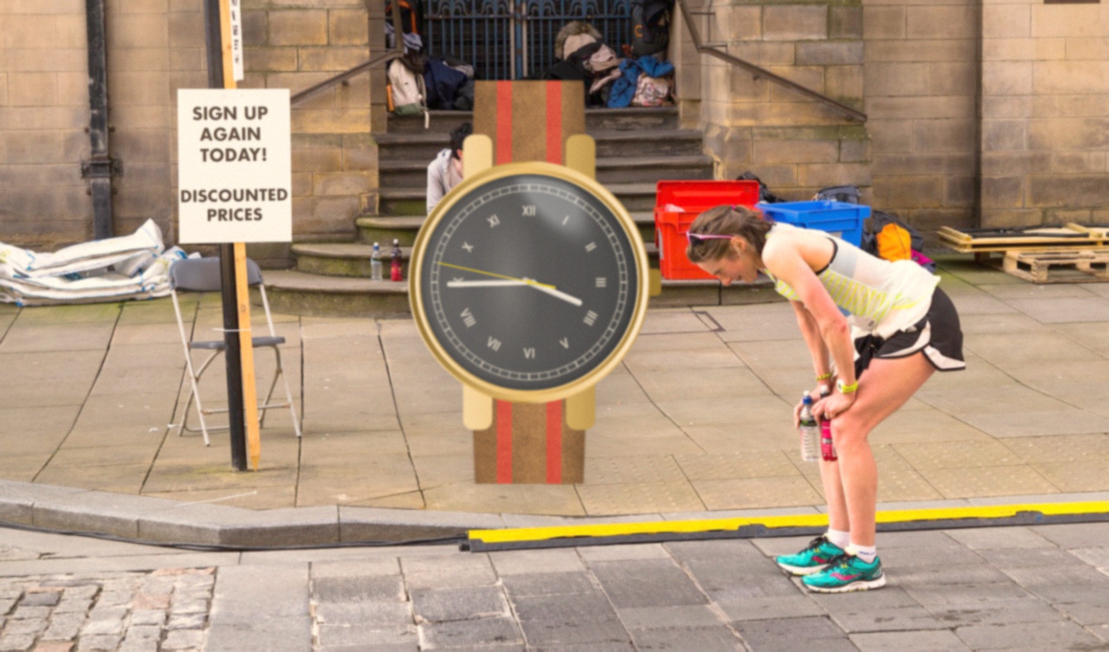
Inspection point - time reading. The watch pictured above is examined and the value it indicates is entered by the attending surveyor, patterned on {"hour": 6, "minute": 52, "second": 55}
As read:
{"hour": 3, "minute": 44, "second": 47}
